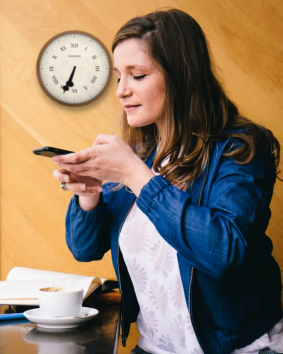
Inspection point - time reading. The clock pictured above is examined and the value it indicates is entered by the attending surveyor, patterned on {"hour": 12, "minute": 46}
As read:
{"hour": 6, "minute": 34}
